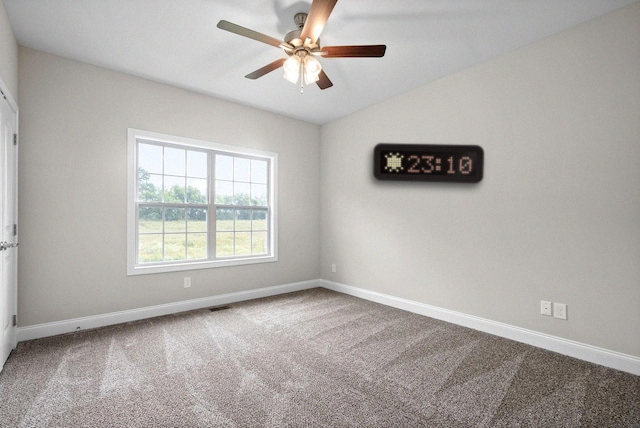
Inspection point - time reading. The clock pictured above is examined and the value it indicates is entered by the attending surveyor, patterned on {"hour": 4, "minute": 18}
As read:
{"hour": 23, "minute": 10}
